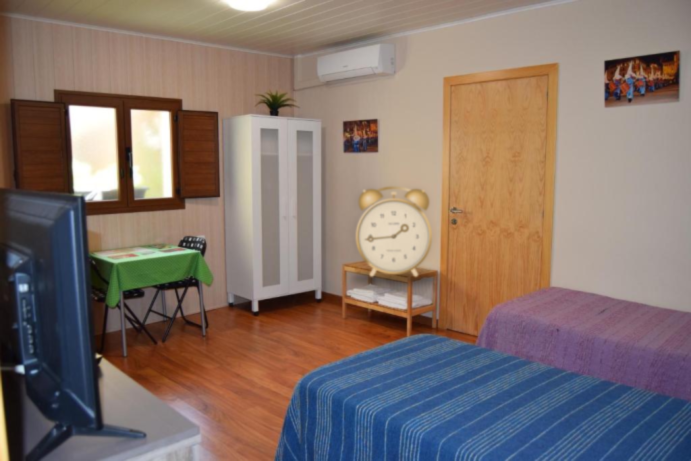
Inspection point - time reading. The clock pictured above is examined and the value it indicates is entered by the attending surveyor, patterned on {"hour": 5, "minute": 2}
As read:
{"hour": 1, "minute": 44}
